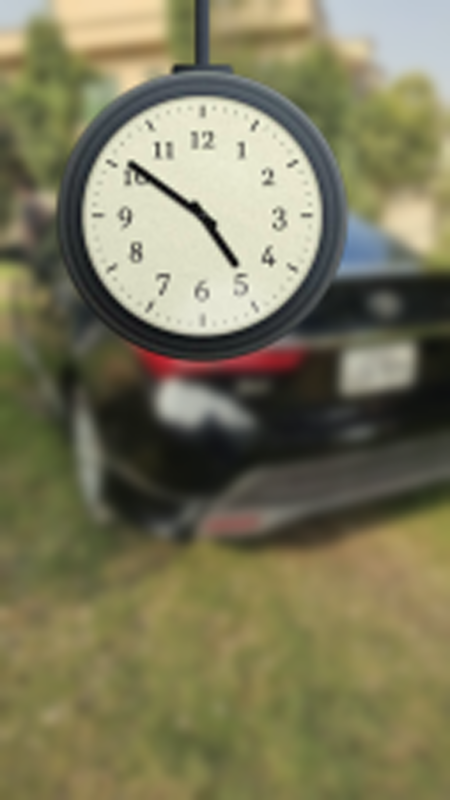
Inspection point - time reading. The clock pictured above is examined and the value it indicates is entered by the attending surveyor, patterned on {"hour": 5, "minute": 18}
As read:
{"hour": 4, "minute": 51}
